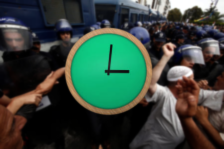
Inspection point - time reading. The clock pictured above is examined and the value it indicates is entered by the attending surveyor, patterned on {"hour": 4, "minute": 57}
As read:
{"hour": 3, "minute": 1}
